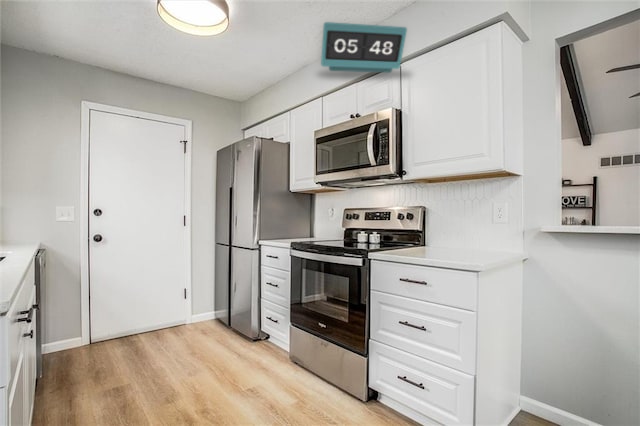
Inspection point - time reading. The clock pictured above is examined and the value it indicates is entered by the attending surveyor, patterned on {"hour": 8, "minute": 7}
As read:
{"hour": 5, "minute": 48}
